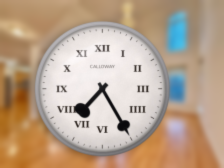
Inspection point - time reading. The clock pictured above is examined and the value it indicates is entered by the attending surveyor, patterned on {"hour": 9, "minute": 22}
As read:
{"hour": 7, "minute": 25}
